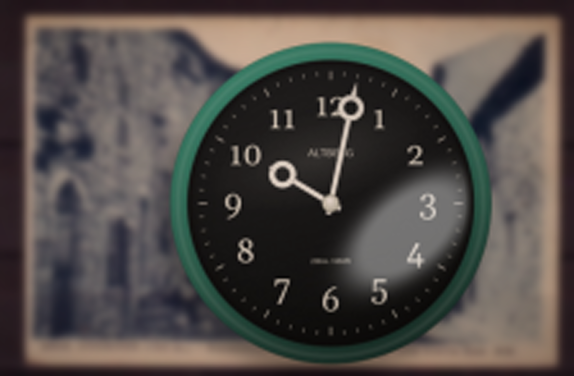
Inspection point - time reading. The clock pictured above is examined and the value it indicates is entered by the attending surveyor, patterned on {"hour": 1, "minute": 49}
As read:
{"hour": 10, "minute": 2}
